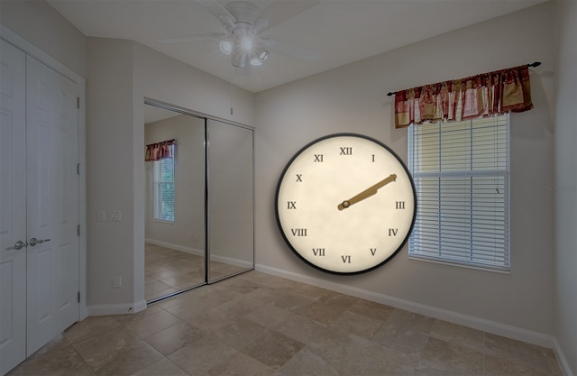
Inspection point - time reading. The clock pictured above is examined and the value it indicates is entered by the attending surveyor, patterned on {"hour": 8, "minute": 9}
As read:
{"hour": 2, "minute": 10}
